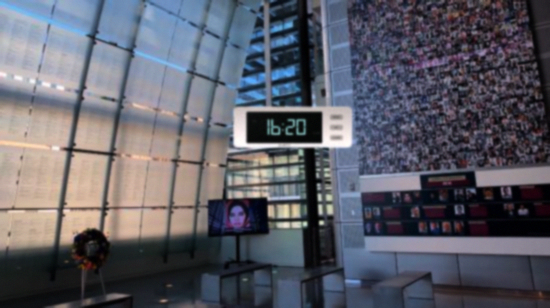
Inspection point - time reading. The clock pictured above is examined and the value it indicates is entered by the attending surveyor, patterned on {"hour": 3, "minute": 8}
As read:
{"hour": 16, "minute": 20}
